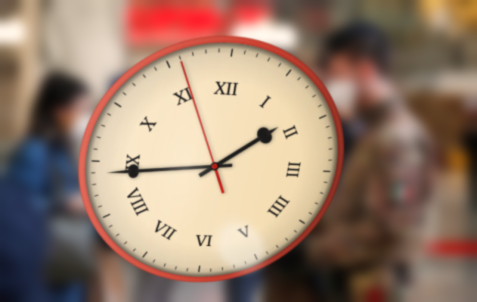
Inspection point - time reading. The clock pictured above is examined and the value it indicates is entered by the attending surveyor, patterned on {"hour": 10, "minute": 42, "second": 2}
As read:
{"hour": 1, "minute": 43, "second": 56}
